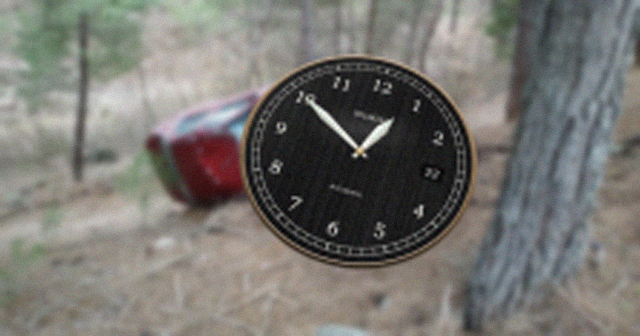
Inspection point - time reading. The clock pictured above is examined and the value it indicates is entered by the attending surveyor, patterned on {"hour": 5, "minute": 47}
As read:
{"hour": 12, "minute": 50}
